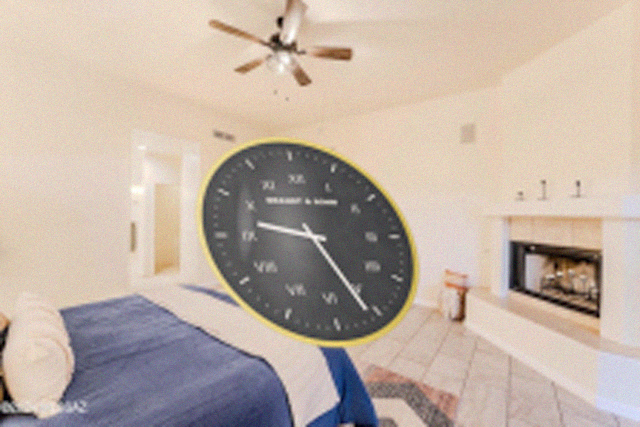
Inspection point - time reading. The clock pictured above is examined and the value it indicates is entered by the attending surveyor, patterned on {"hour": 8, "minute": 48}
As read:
{"hour": 9, "minute": 26}
